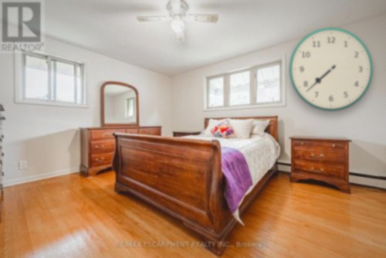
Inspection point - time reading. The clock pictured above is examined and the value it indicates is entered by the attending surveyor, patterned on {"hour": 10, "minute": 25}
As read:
{"hour": 7, "minute": 38}
